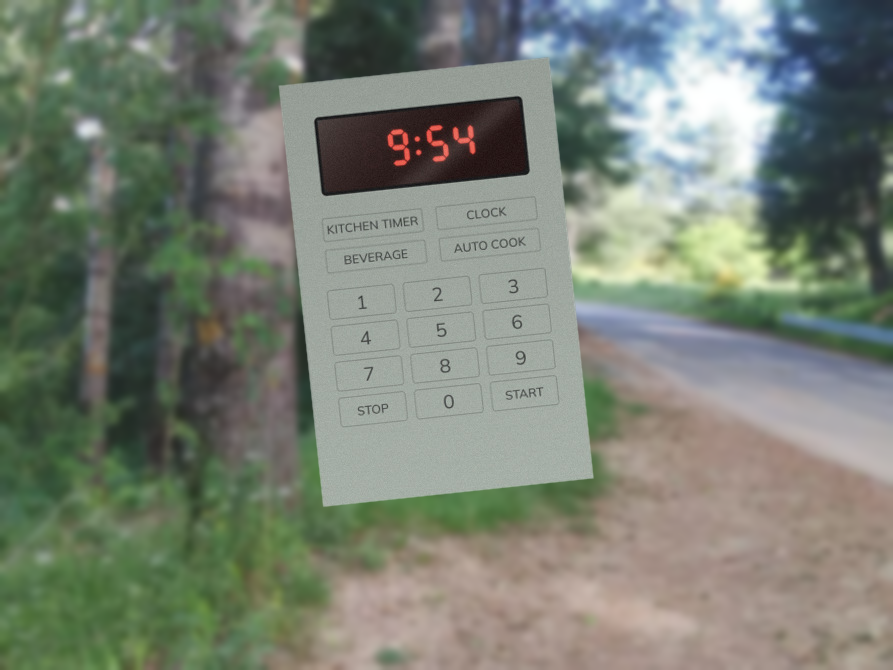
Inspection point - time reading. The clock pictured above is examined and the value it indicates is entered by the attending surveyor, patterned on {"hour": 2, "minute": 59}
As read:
{"hour": 9, "minute": 54}
